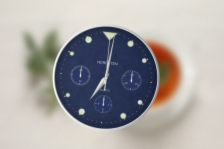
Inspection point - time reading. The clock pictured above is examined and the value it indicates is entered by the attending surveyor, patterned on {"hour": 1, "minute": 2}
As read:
{"hour": 7, "minute": 1}
